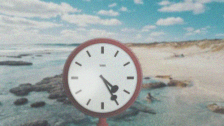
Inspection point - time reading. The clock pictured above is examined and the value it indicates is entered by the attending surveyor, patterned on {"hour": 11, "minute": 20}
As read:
{"hour": 4, "minute": 25}
